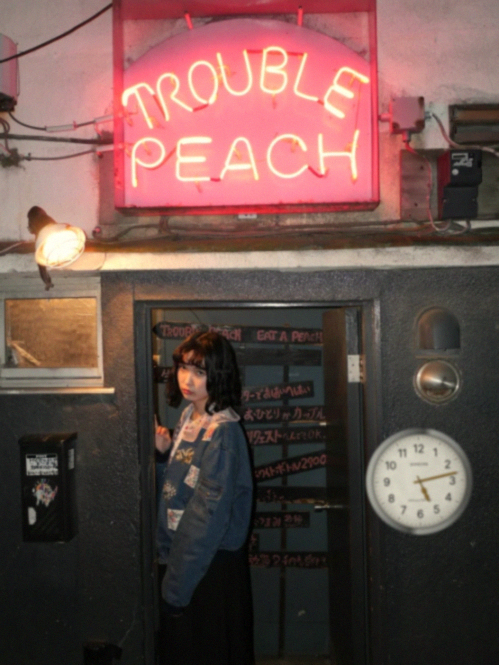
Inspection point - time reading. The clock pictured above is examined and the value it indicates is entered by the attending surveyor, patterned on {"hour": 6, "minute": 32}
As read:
{"hour": 5, "minute": 13}
